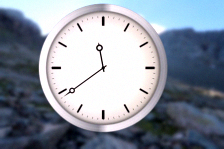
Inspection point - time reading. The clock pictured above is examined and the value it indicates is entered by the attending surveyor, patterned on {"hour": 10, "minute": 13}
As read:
{"hour": 11, "minute": 39}
